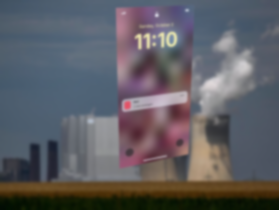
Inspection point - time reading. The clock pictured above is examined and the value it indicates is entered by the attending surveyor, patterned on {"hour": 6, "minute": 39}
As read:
{"hour": 11, "minute": 10}
